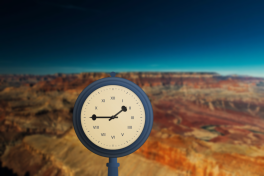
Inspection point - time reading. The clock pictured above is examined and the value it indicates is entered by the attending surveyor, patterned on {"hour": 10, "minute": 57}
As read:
{"hour": 1, "minute": 45}
